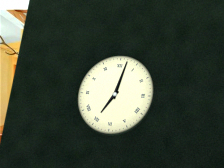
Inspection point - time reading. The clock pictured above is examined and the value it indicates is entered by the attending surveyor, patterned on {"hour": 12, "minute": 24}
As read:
{"hour": 7, "minute": 2}
